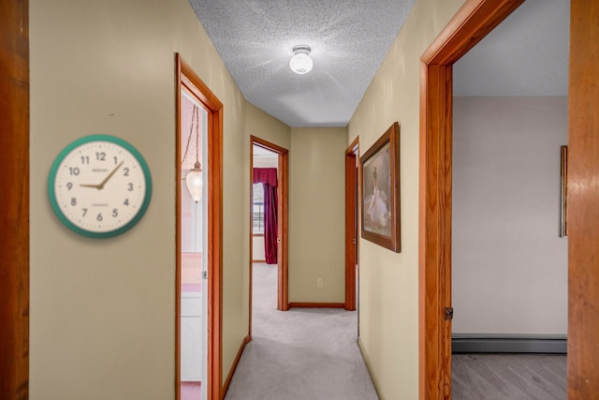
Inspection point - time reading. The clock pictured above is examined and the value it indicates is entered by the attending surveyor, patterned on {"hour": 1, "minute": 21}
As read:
{"hour": 9, "minute": 7}
